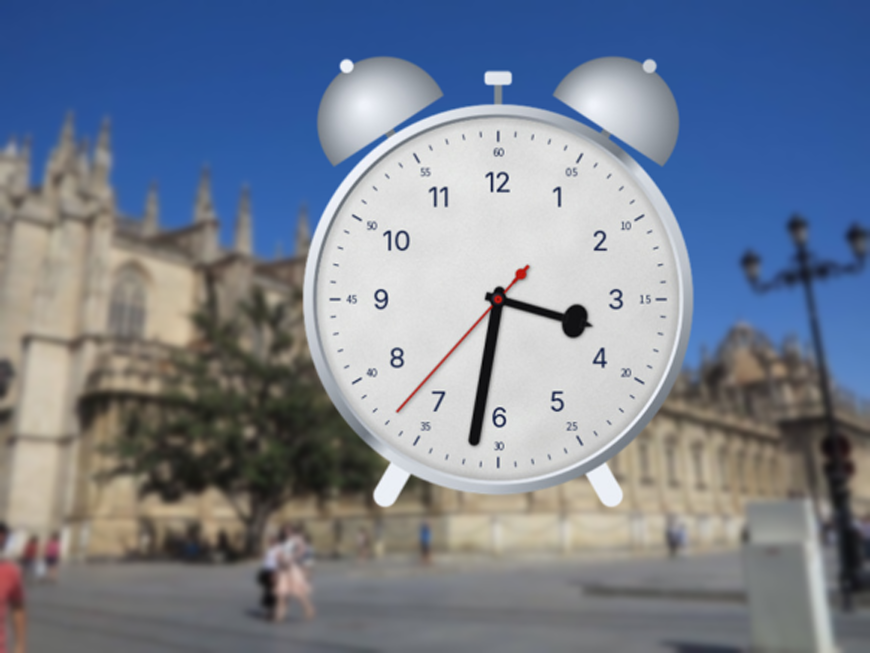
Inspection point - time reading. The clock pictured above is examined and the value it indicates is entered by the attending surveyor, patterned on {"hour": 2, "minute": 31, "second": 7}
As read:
{"hour": 3, "minute": 31, "second": 37}
